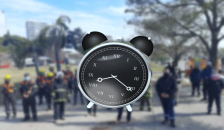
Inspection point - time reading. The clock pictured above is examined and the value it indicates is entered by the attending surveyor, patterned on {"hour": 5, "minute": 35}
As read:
{"hour": 8, "minute": 21}
